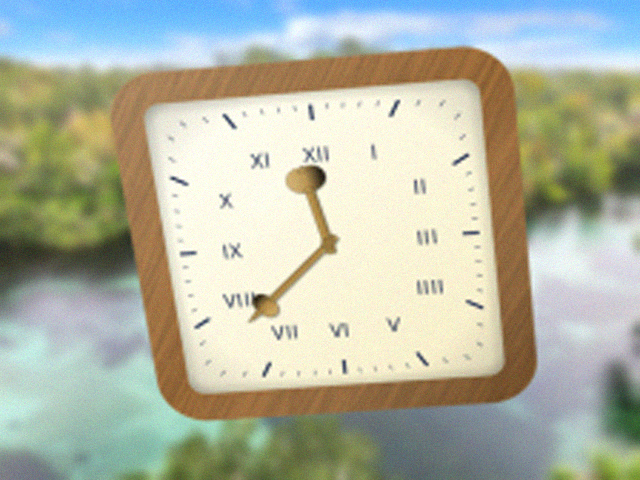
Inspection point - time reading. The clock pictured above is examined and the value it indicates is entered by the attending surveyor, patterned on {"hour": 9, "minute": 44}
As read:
{"hour": 11, "minute": 38}
